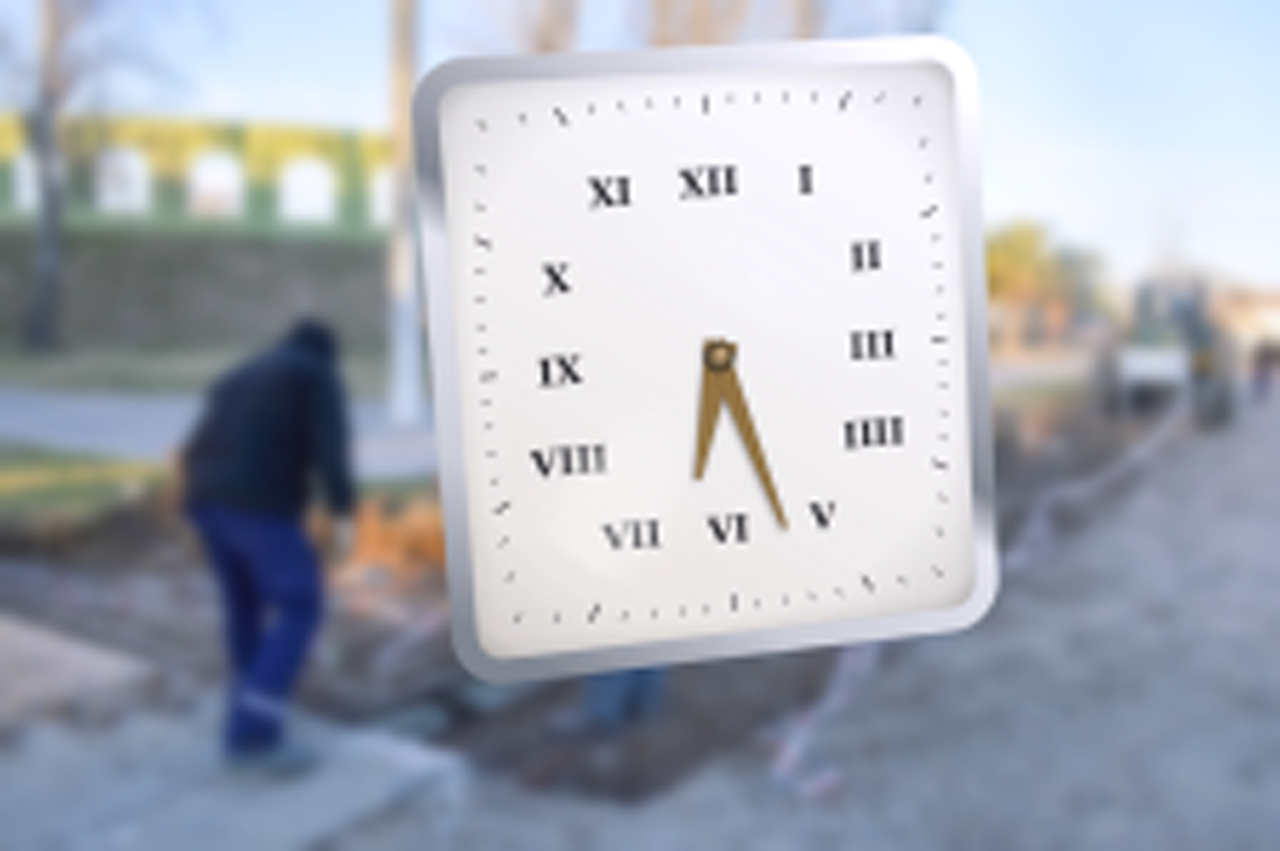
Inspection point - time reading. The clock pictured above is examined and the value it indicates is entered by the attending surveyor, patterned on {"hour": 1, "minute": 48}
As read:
{"hour": 6, "minute": 27}
